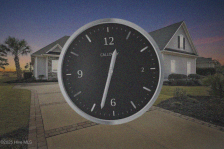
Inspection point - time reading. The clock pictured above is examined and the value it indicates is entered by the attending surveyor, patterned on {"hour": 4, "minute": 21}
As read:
{"hour": 12, "minute": 33}
